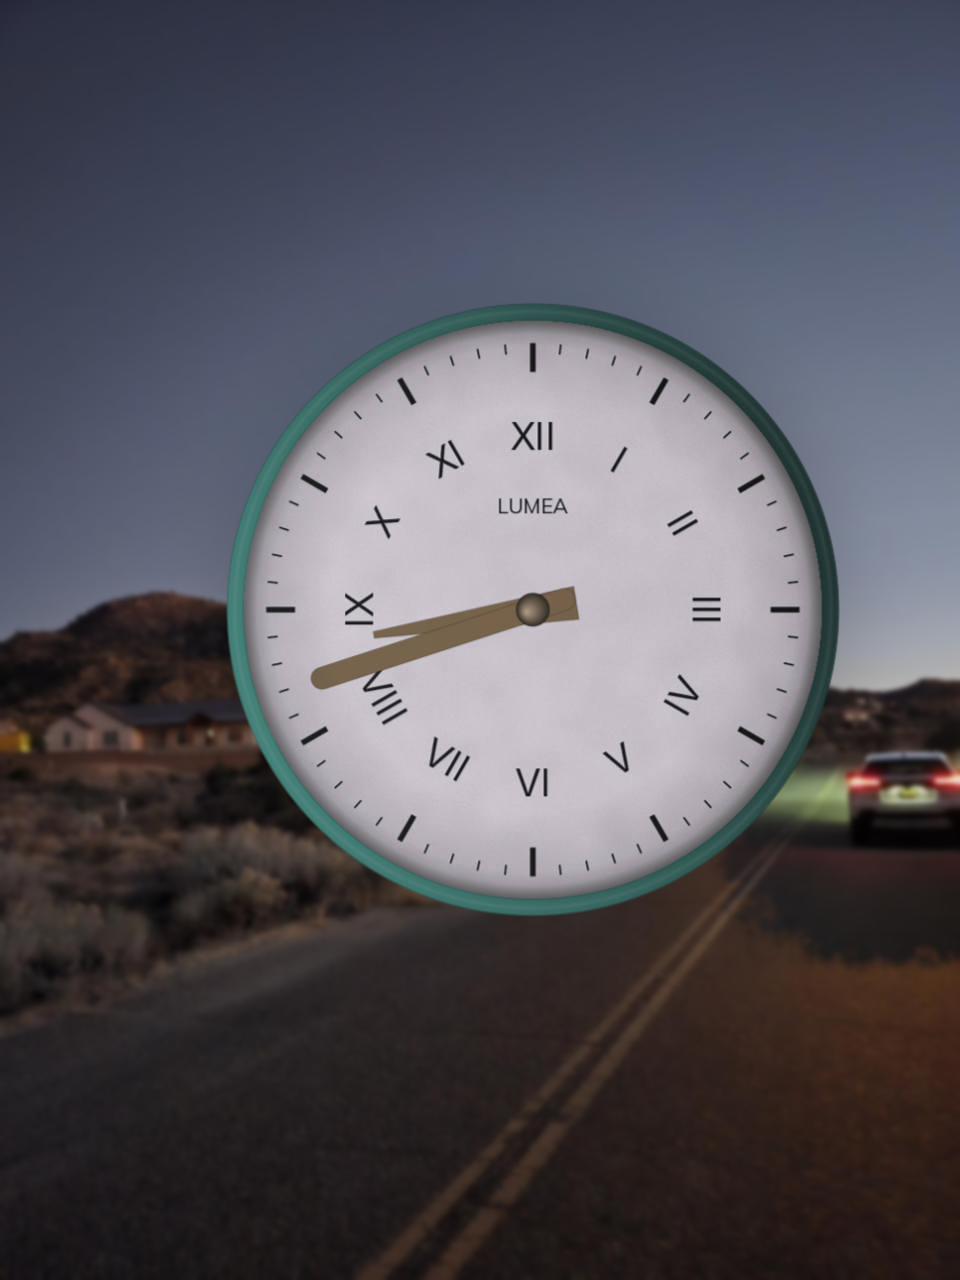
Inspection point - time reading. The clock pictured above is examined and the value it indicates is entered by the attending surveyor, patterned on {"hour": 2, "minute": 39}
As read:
{"hour": 8, "minute": 42}
